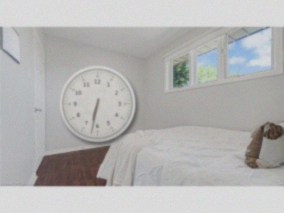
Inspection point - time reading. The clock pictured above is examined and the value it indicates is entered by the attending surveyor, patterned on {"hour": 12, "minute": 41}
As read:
{"hour": 6, "minute": 32}
